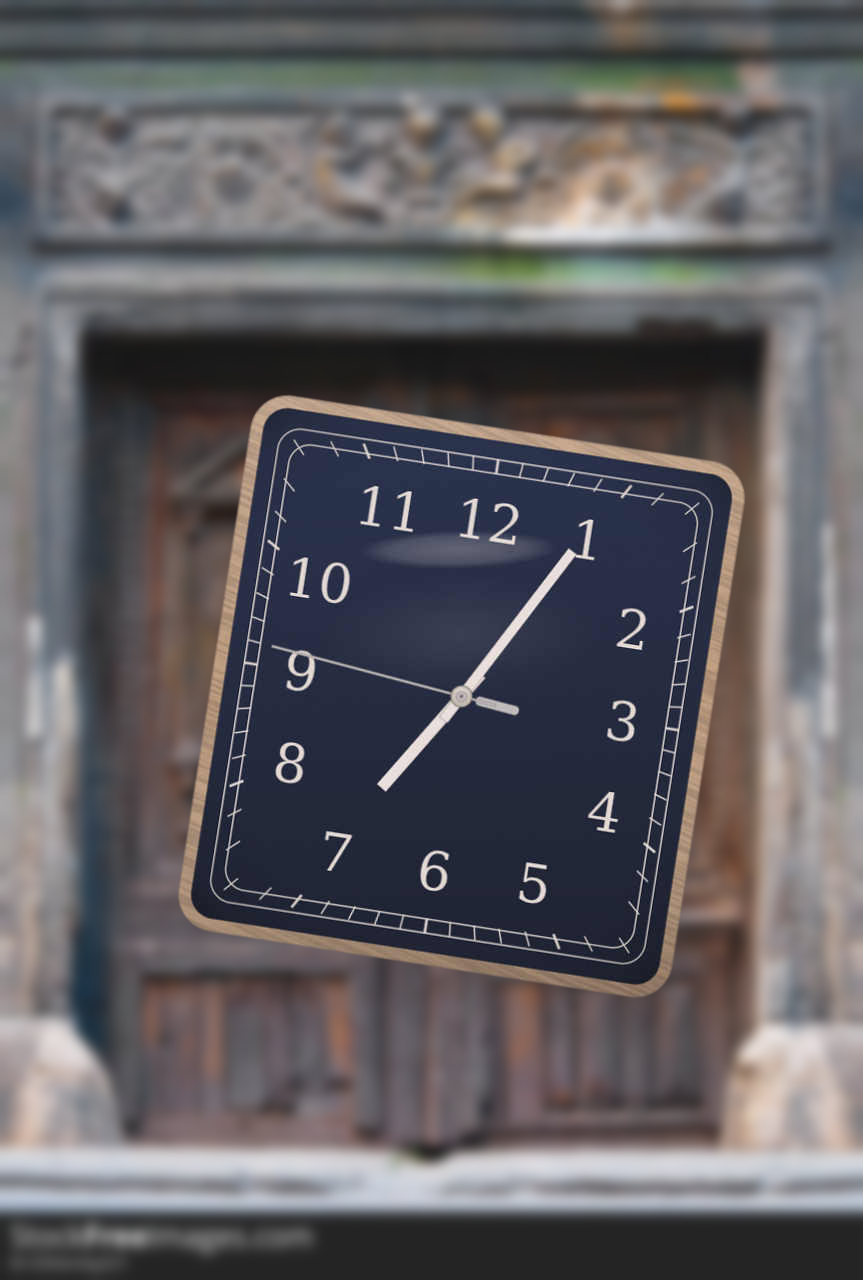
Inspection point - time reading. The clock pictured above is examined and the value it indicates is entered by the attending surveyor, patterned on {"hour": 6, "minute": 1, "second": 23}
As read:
{"hour": 7, "minute": 4, "second": 46}
